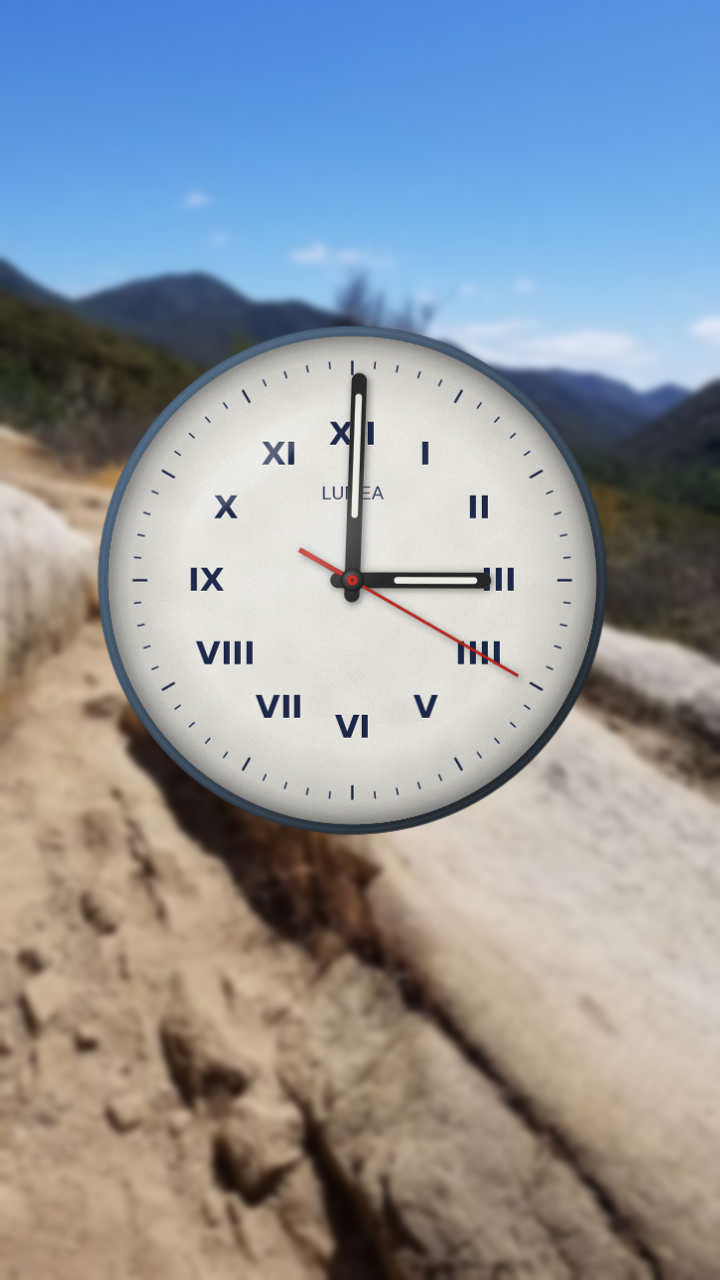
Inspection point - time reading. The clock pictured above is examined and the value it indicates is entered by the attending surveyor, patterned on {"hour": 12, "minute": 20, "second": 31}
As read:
{"hour": 3, "minute": 0, "second": 20}
